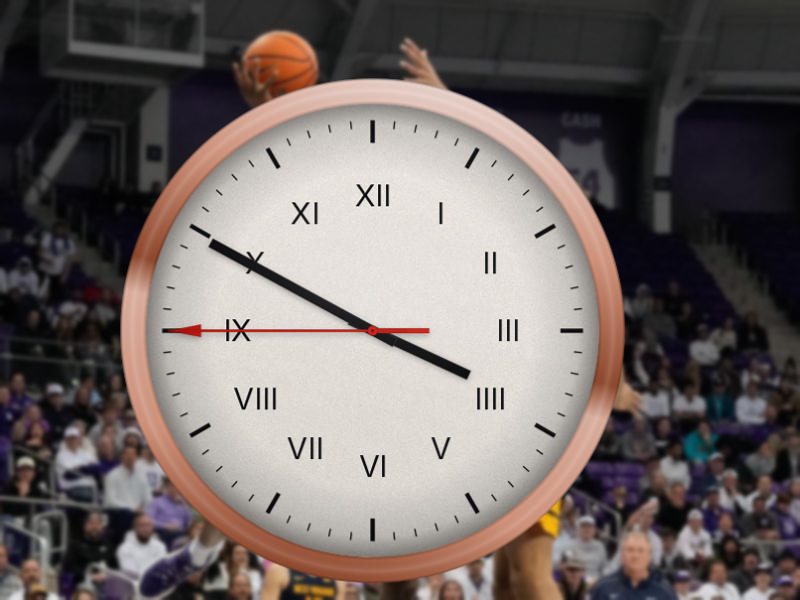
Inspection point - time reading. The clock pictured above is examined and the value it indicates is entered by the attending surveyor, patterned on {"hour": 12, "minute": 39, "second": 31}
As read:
{"hour": 3, "minute": 49, "second": 45}
